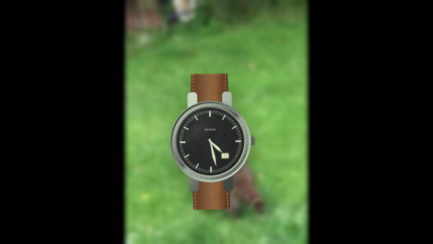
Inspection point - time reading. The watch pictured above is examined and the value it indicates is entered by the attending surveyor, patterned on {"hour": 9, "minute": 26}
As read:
{"hour": 4, "minute": 28}
